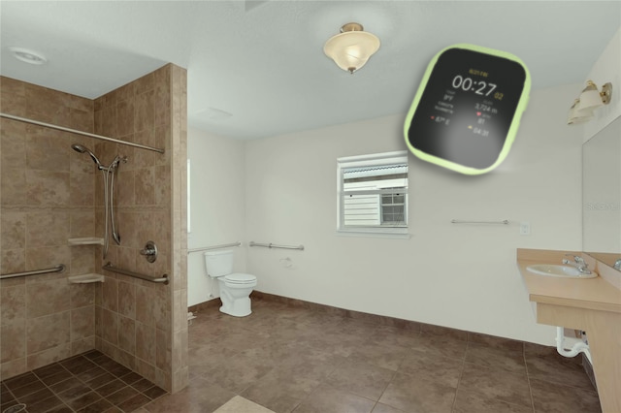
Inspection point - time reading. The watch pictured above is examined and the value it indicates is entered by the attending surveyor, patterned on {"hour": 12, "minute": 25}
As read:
{"hour": 0, "minute": 27}
